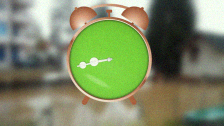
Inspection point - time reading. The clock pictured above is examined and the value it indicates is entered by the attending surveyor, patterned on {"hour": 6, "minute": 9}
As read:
{"hour": 8, "minute": 43}
